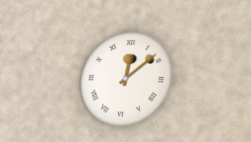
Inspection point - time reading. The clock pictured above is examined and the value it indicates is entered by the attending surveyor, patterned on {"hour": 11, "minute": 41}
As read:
{"hour": 12, "minute": 8}
